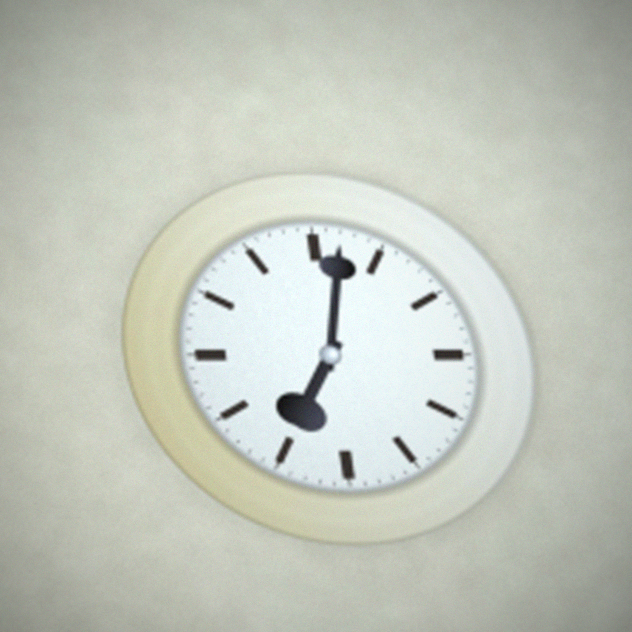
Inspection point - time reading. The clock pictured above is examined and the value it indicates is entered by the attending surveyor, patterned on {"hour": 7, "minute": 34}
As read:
{"hour": 7, "minute": 2}
